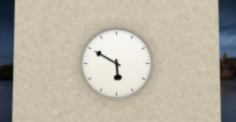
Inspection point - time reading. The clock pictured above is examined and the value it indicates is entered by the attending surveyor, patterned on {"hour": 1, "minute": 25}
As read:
{"hour": 5, "minute": 50}
